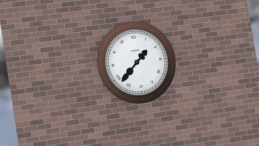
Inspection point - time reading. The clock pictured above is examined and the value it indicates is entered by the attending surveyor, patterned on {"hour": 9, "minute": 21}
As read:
{"hour": 1, "minute": 38}
